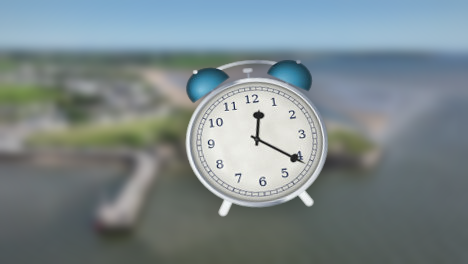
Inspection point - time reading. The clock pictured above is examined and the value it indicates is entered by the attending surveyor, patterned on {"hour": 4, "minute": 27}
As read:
{"hour": 12, "minute": 21}
